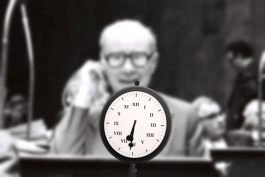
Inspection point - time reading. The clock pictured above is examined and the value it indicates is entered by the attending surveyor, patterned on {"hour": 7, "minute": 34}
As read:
{"hour": 6, "minute": 31}
